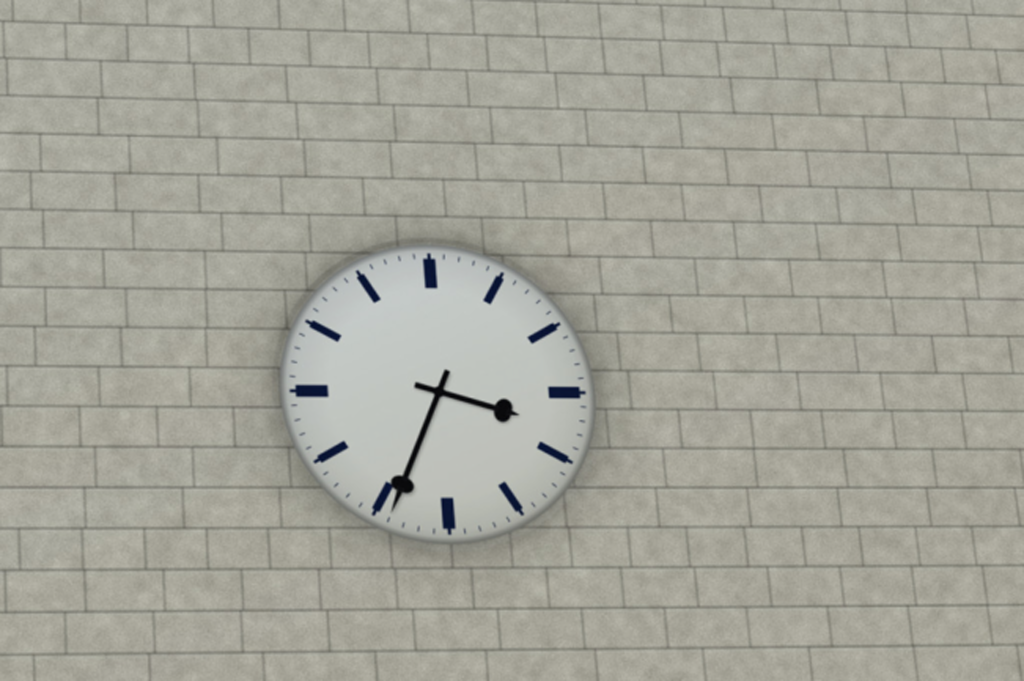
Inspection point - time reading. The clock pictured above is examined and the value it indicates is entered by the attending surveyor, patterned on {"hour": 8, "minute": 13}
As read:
{"hour": 3, "minute": 34}
